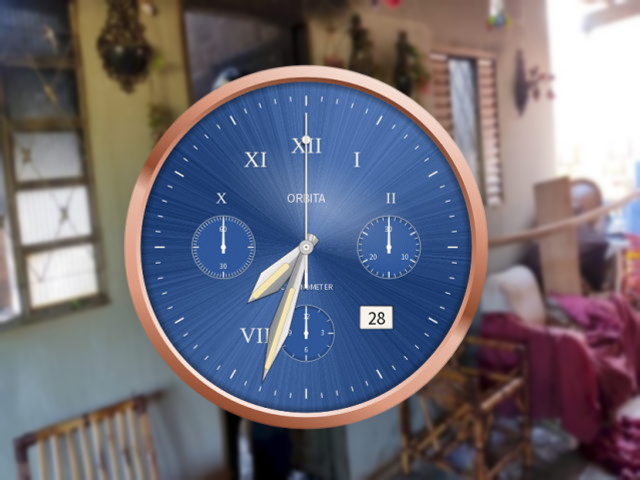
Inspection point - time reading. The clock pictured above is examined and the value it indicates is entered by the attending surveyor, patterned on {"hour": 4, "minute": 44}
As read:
{"hour": 7, "minute": 33}
